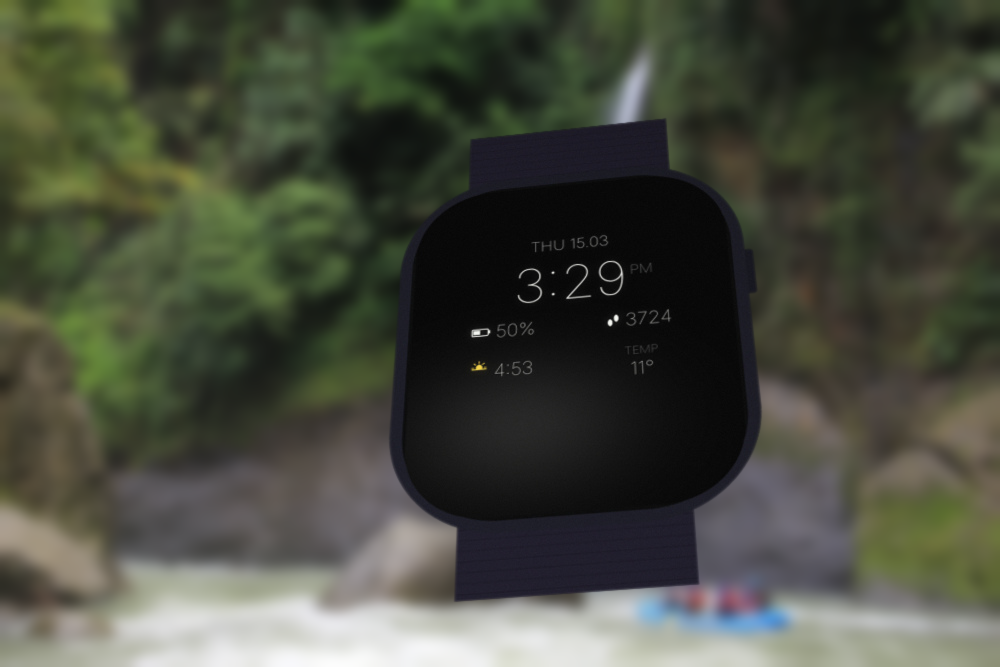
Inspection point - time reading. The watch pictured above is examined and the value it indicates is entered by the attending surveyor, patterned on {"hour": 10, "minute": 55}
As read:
{"hour": 3, "minute": 29}
